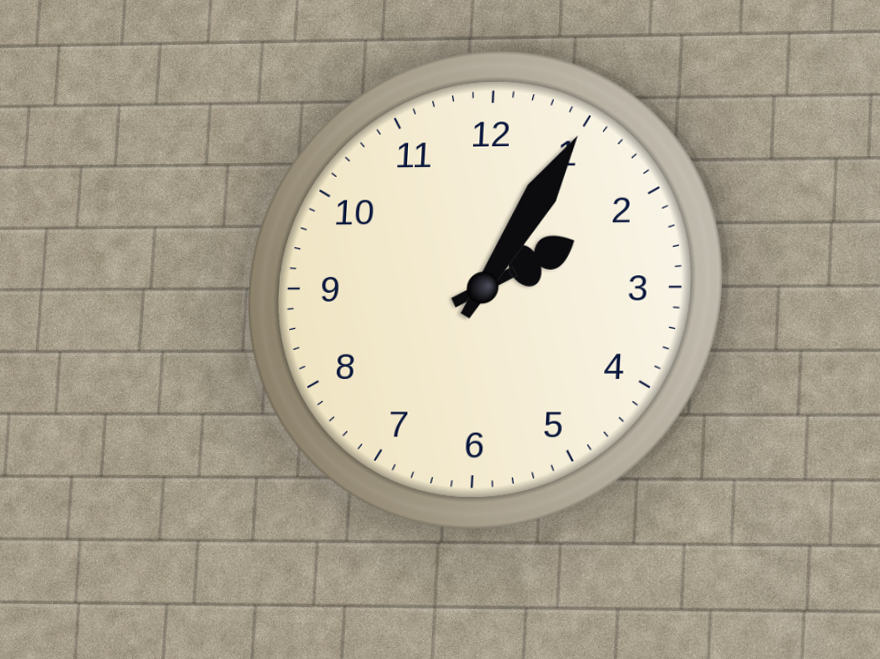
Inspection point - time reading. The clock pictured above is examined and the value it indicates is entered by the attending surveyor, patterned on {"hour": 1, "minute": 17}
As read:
{"hour": 2, "minute": 5}
